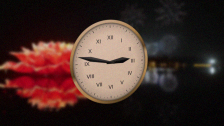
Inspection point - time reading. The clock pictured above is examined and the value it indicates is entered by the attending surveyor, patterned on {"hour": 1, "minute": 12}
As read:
{"hour": 2, "minute": 47}
